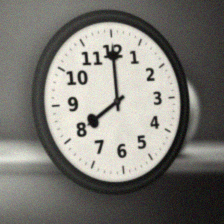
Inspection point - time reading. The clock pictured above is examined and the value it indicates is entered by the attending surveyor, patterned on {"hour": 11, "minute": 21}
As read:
{"hour": 8, "minute": 0}
